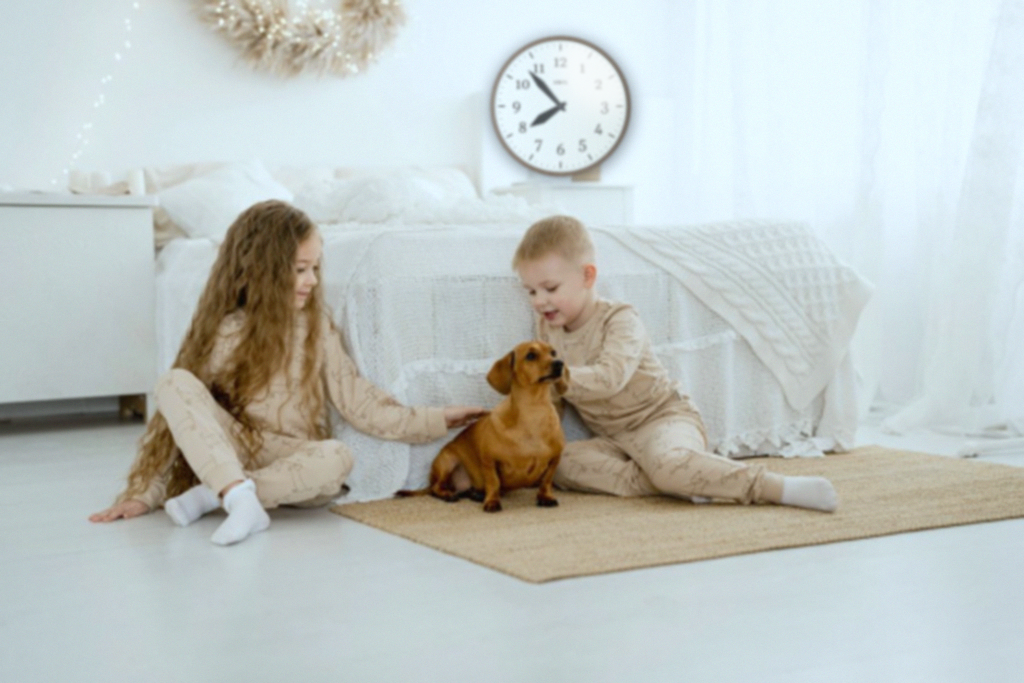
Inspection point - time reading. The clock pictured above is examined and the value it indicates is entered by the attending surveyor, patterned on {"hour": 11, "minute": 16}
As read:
{"hour": 7, "minute": 53}
